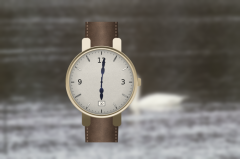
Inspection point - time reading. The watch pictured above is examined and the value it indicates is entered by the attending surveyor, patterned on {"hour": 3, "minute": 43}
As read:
{"hour": 6, "minute": 1}
